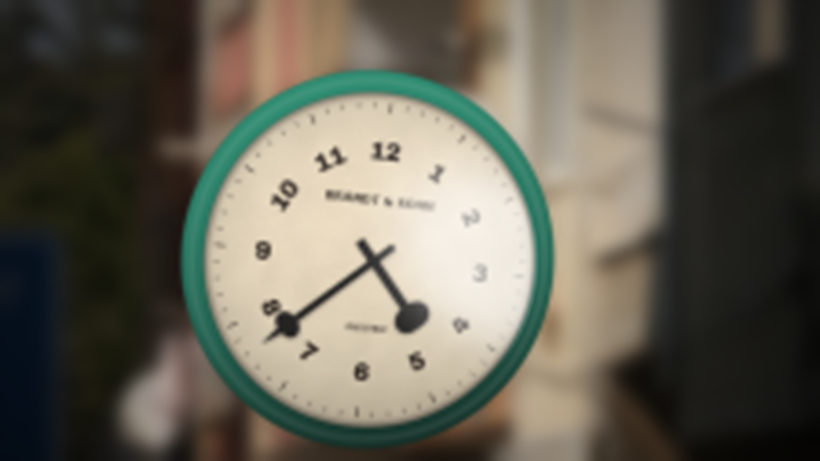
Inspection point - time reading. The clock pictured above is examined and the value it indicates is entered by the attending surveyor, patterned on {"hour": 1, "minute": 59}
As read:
{"hour": 4, "minute": 38}
